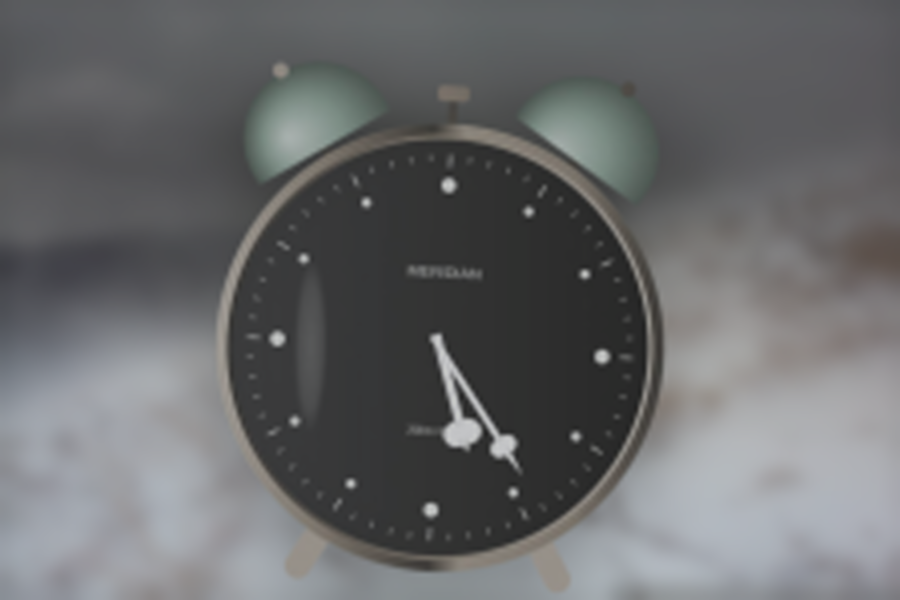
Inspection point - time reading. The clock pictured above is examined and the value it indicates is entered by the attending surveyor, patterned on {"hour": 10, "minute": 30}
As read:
{"hour": 5, "minute": 24}
